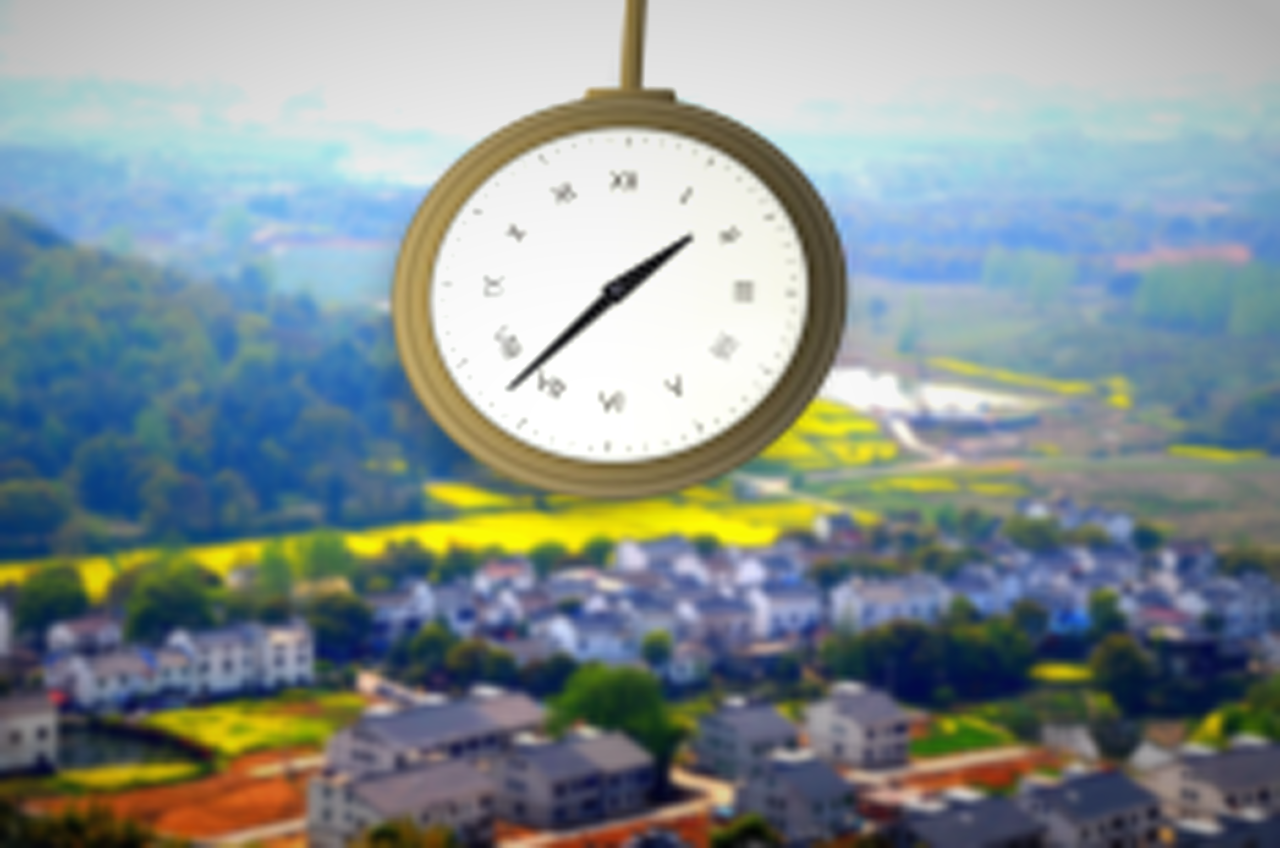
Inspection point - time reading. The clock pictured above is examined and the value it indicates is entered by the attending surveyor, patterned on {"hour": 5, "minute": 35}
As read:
{"hour": 1, "minute": 37}
